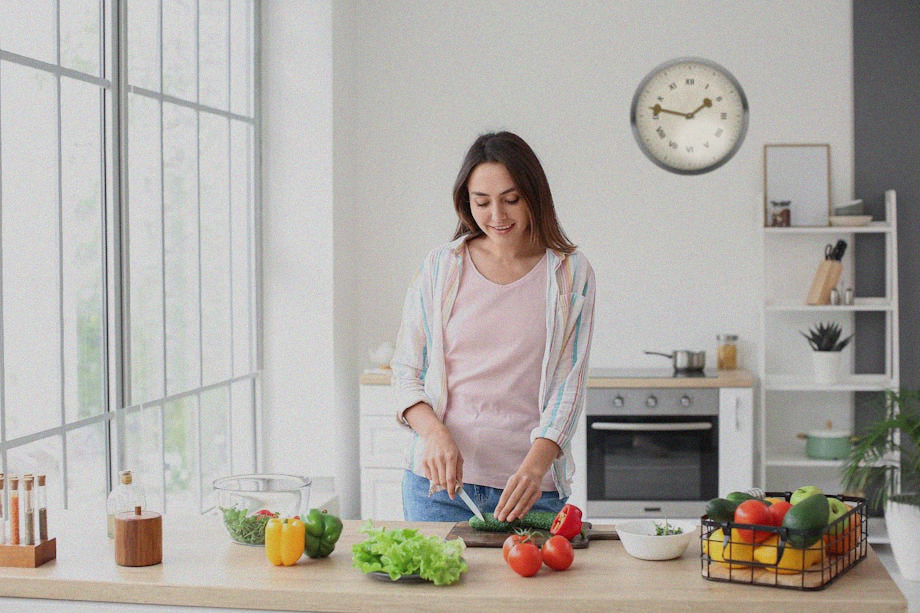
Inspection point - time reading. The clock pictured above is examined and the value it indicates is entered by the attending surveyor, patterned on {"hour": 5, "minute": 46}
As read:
{"hour": 1, "minute": 47}
